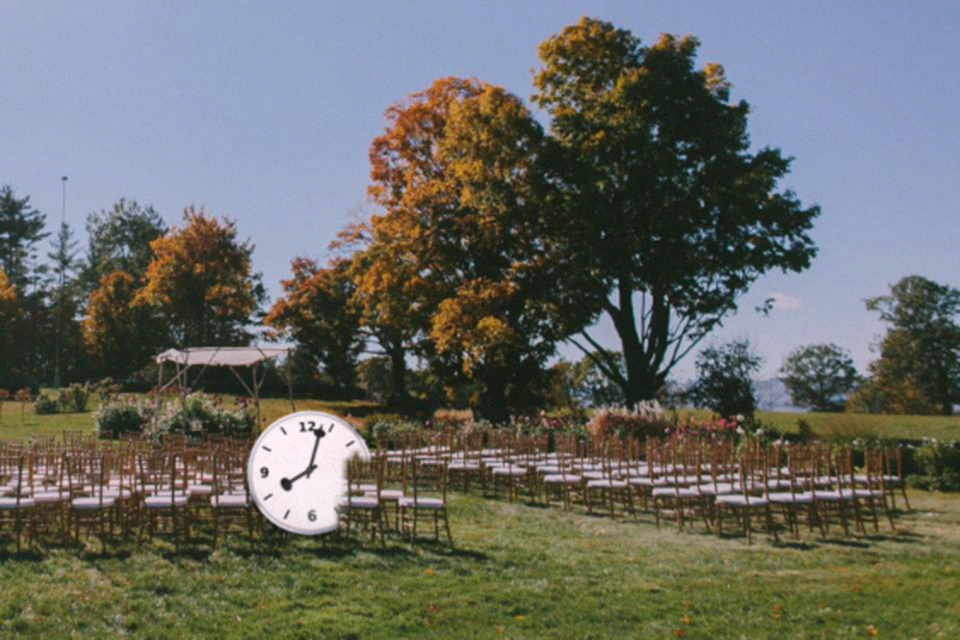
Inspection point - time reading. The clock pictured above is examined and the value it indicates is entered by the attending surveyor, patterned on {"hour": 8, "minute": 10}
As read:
{"hour": 8, "minute": 3}
